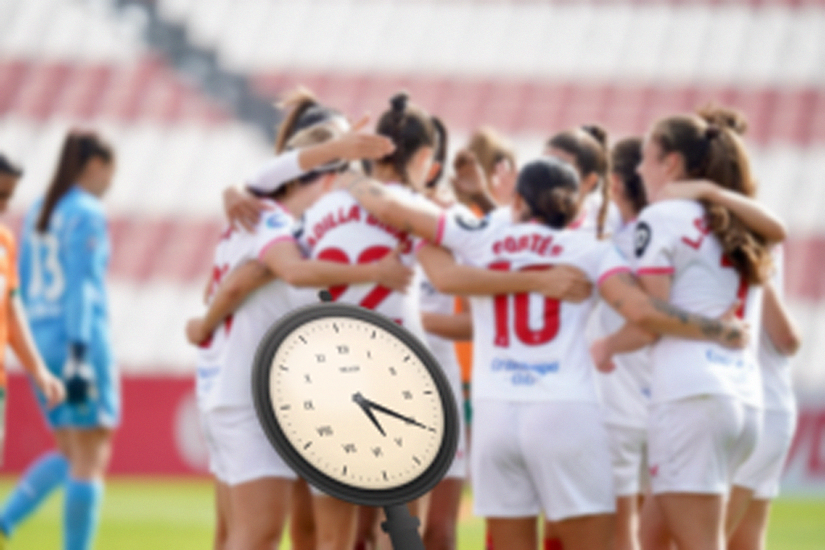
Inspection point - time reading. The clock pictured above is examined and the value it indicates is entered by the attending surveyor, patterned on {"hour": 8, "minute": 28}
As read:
{"hour": 5, "minute": 20}
